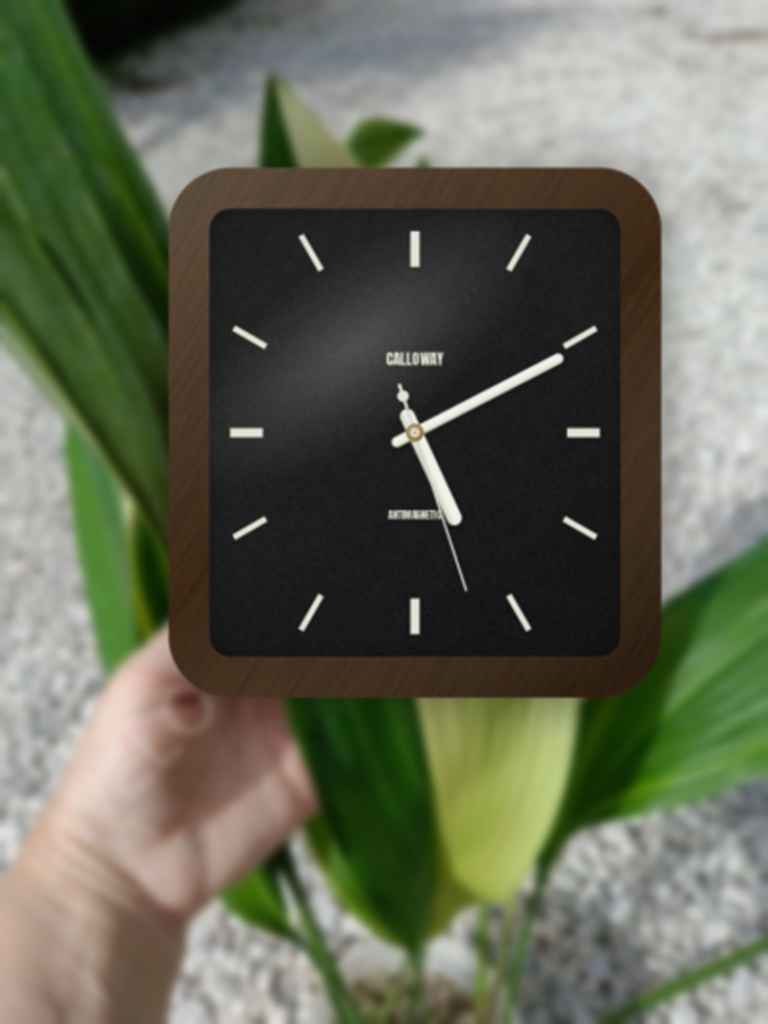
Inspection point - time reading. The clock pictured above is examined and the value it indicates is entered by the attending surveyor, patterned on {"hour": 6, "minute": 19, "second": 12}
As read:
{"hour": 5, "minute": 10, "second": 27}
